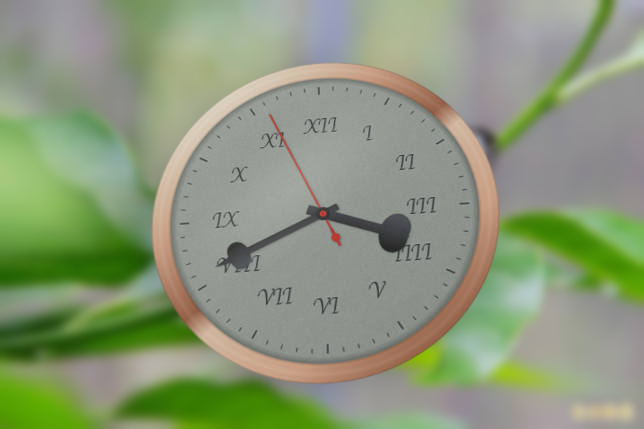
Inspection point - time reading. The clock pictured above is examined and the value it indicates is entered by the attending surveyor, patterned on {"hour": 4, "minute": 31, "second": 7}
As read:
{"hour": 3, "minute": 40, "second": 56}
